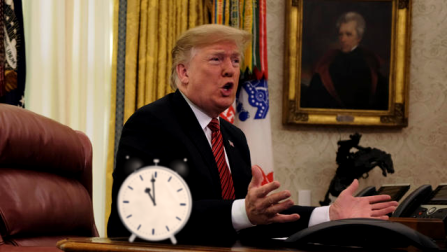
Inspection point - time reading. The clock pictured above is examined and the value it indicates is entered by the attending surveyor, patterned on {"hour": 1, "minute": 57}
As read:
{"hour": 10, "minute": 59}
